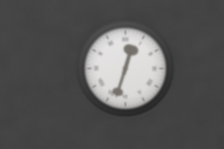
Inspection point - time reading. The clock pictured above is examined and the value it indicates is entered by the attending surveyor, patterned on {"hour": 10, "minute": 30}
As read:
{"hour": 12, "minute": 33}
